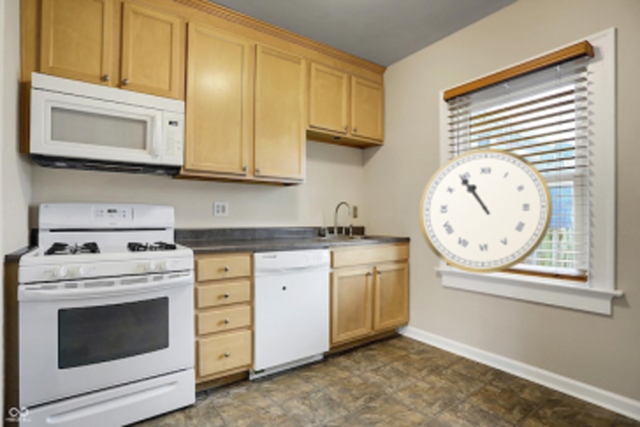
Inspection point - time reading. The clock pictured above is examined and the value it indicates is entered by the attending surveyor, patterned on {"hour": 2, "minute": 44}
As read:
{"hour": 10, "minute": 54}
